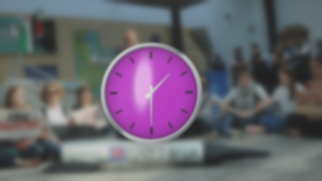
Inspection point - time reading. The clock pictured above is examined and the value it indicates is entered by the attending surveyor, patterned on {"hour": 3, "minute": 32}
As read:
{"hour": 1, "minute": 30}
